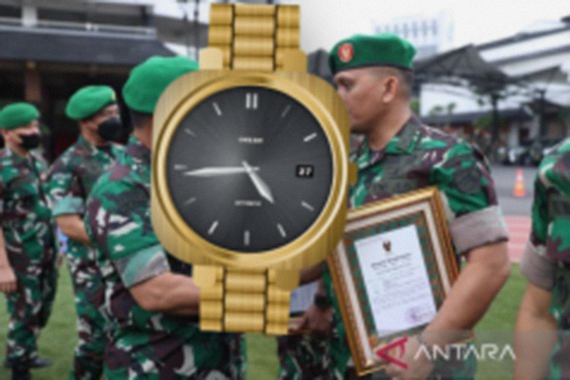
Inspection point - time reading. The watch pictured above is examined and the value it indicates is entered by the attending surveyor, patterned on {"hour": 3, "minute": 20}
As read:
{"hour": 4, "minute": 44}
